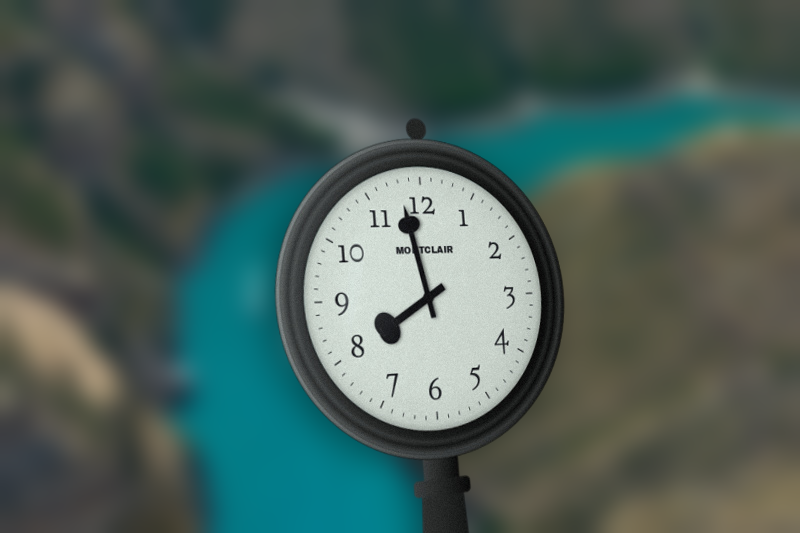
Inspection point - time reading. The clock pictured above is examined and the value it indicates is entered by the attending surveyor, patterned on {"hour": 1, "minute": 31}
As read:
{"hour": 7, "minute": 58}
